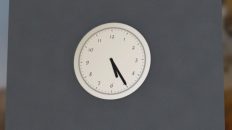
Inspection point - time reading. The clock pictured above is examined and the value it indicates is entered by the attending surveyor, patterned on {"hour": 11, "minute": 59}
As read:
{"hour": 5, "minute": 25}
